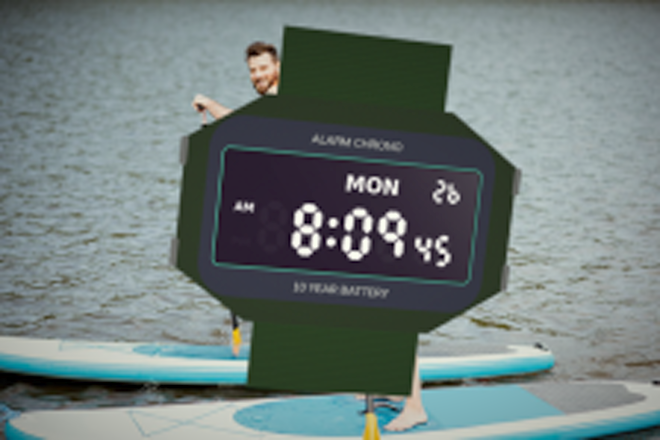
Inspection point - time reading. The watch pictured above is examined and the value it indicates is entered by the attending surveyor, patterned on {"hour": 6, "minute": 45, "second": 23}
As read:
{"hour": 8, "minute": 9, "second": 45}
